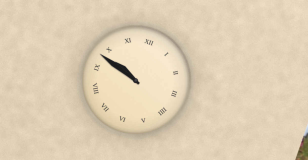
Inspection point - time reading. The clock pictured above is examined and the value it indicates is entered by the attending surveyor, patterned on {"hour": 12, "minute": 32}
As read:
{"hour": 9, "minute": 48}
